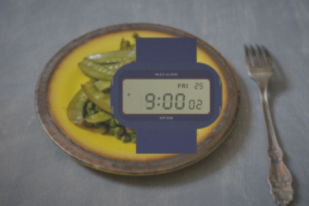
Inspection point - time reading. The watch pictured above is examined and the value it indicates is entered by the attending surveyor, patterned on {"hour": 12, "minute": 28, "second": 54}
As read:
{"hour": 9, "minute": 0, "second": 2}
